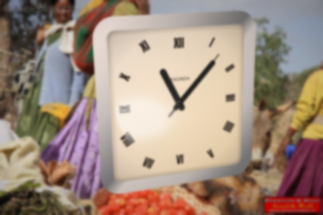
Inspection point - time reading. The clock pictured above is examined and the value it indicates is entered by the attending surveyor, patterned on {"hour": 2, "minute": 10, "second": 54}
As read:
{"hour": 11, "minute": 7, "second": 7}
